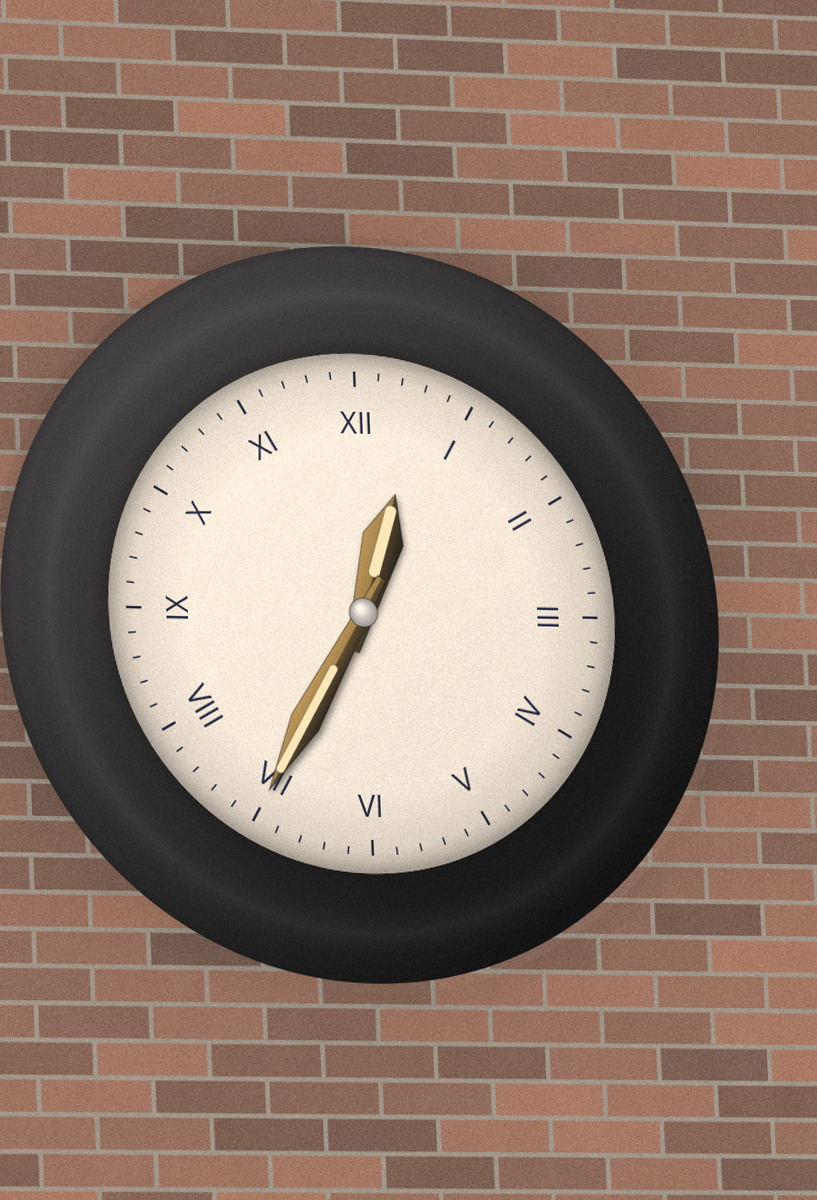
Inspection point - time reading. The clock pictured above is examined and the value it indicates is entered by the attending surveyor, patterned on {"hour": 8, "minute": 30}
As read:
{"hour": 12, "minute": 35}
